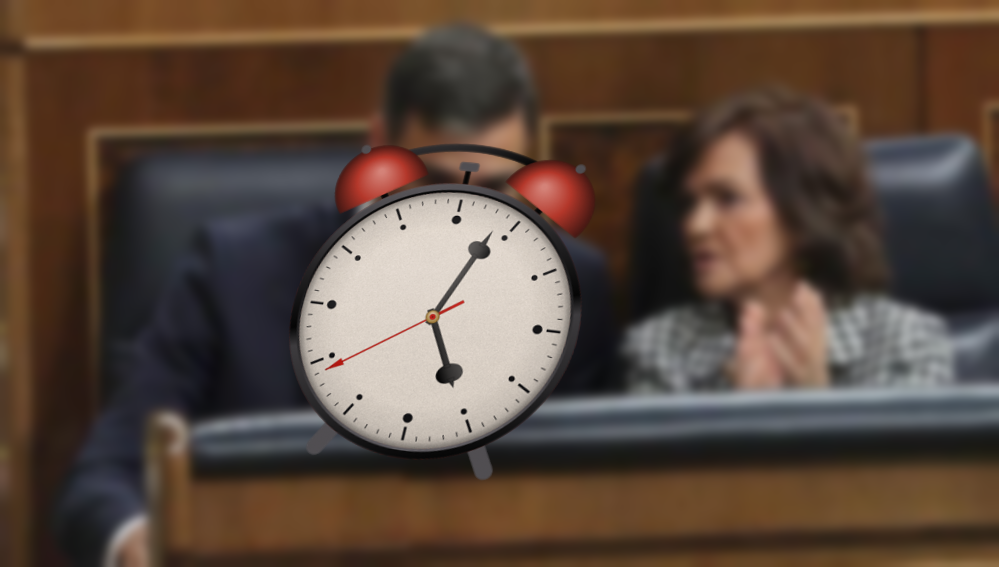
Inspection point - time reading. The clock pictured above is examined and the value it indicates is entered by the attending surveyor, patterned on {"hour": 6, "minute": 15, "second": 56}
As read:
{"hour": 5, "minute": 3, "second": 39}
